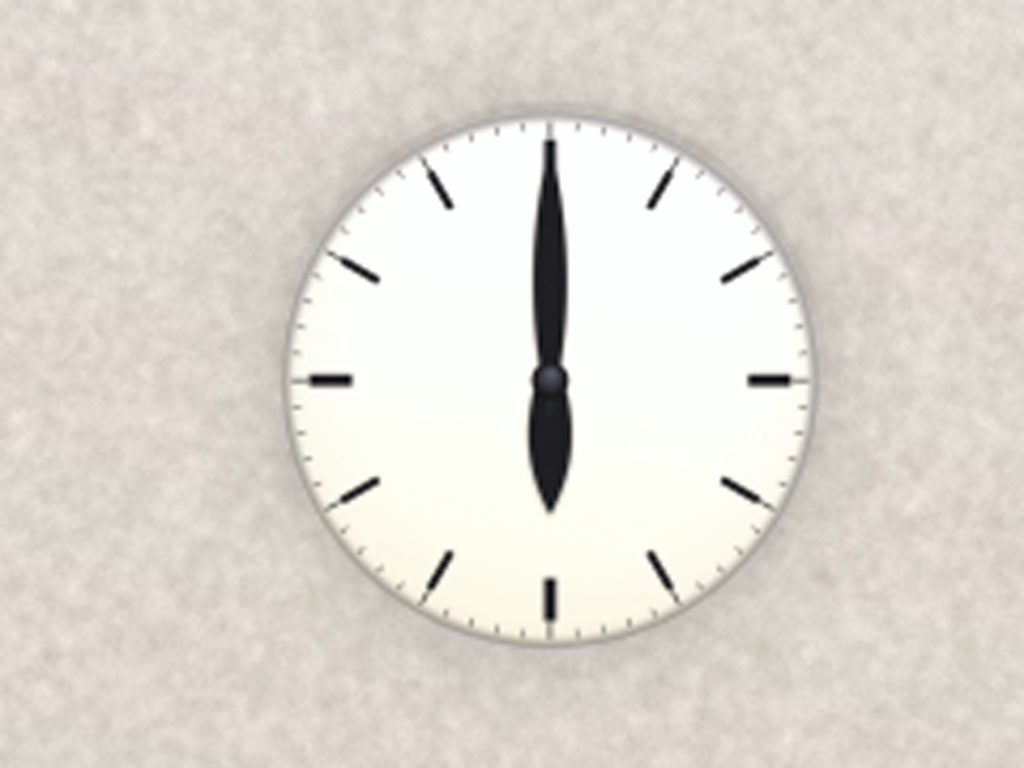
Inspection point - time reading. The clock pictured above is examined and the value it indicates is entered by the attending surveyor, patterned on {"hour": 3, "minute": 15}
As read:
{"hour": 6, "minute": 0}
